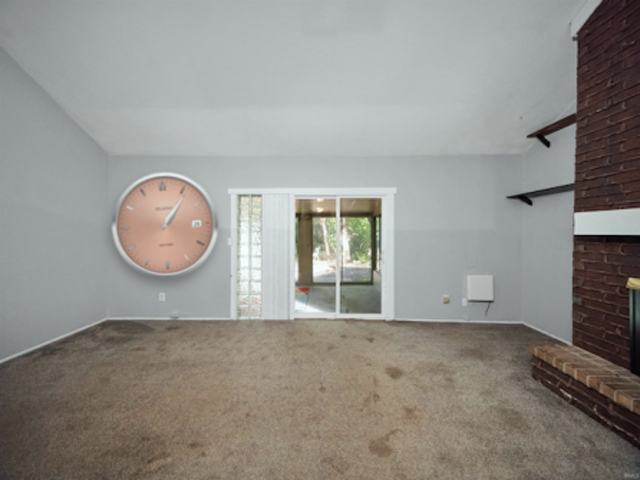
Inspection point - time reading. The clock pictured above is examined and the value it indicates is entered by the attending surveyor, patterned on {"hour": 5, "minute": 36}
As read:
{"hour": 1, "minute": 6}
